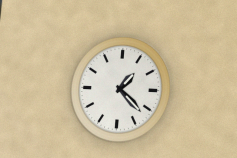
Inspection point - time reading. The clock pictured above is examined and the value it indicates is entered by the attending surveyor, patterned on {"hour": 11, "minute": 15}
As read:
{"hour": 1, "minute": 22}
